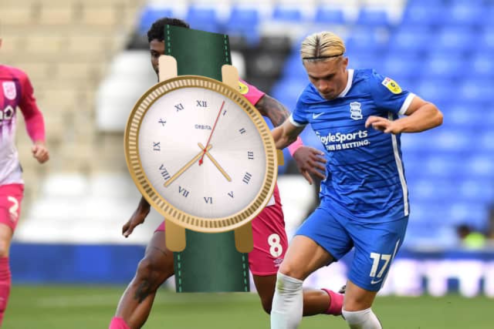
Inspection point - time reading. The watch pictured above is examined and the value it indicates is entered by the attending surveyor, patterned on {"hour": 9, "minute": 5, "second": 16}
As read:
{"hour": 4, "minute": 38, "second": 4}
